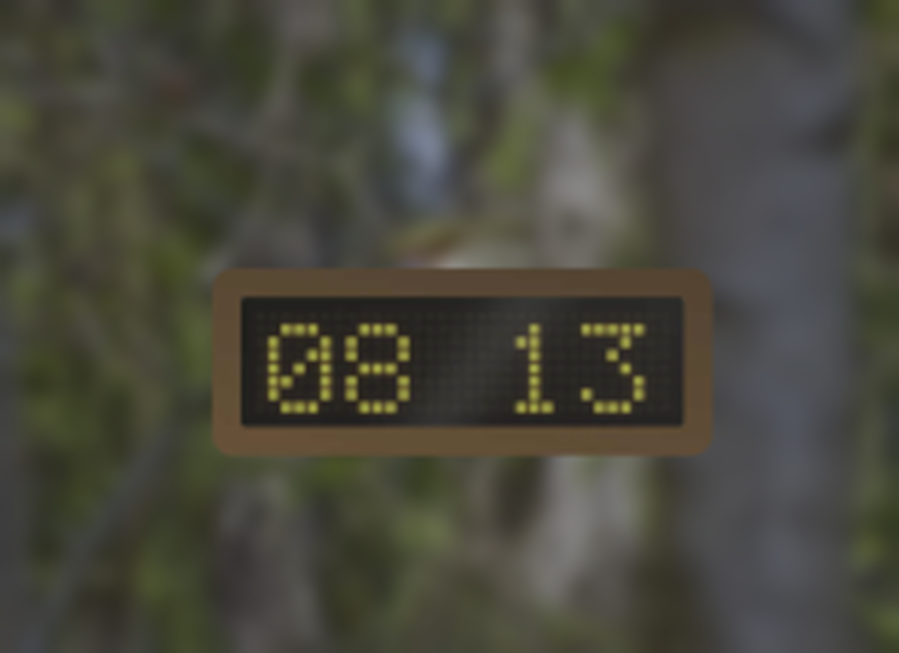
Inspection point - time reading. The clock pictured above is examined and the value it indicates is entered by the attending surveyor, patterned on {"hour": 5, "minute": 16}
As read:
{"hour": 8, "minute": 13}
